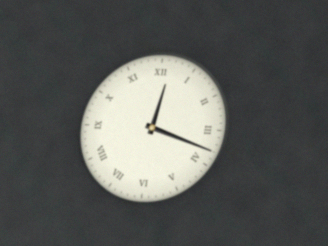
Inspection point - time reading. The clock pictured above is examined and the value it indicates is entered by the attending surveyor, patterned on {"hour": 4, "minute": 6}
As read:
{"hour": 12, "minute": 18}
